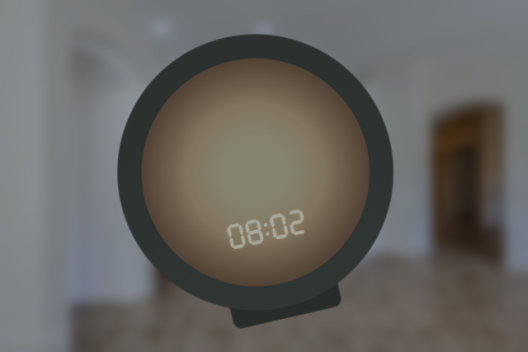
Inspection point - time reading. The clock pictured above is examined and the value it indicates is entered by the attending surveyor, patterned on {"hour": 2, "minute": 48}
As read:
{"hour": 8, "minute": 2}
